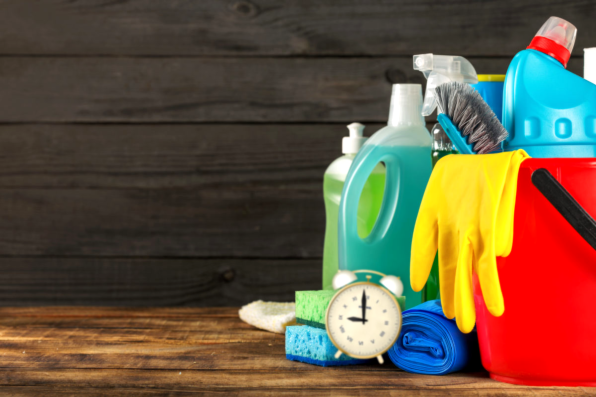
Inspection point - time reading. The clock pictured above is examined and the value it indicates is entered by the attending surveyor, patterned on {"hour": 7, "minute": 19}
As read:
{"hour": 8, "minute": 59}
